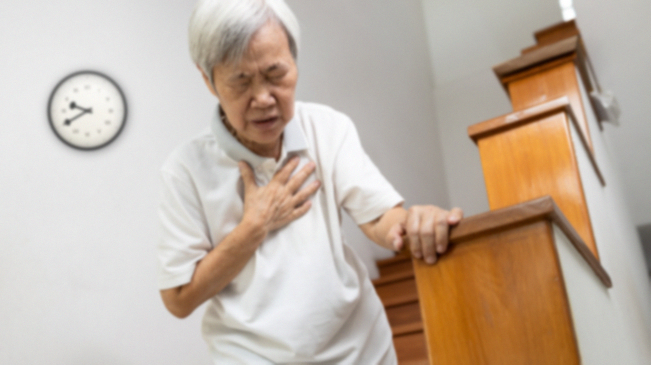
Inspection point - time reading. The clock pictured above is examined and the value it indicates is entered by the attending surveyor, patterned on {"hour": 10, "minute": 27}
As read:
{"hour": 9, "minute": 40}
